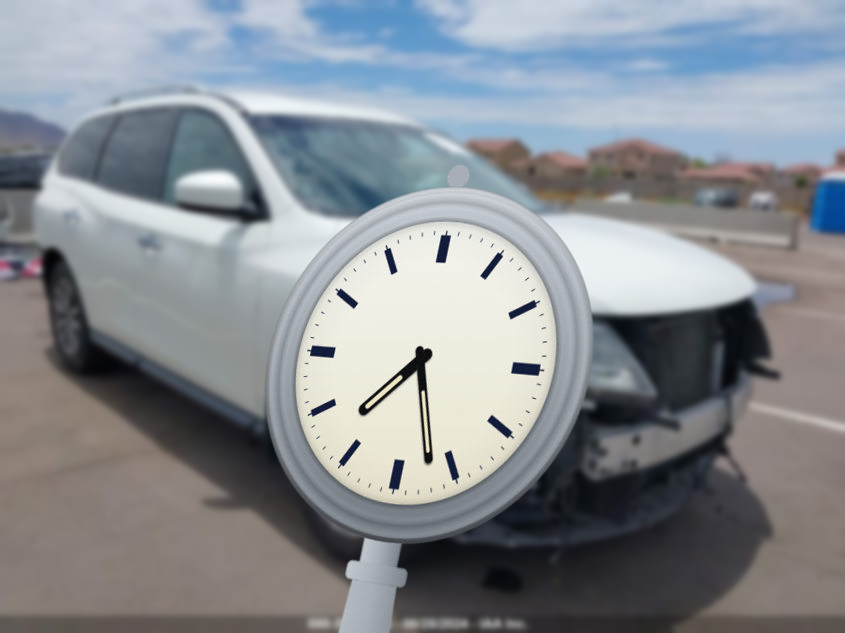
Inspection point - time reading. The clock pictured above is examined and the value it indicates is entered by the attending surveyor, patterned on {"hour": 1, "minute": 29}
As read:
{"hour": 7, "minute": 27}
